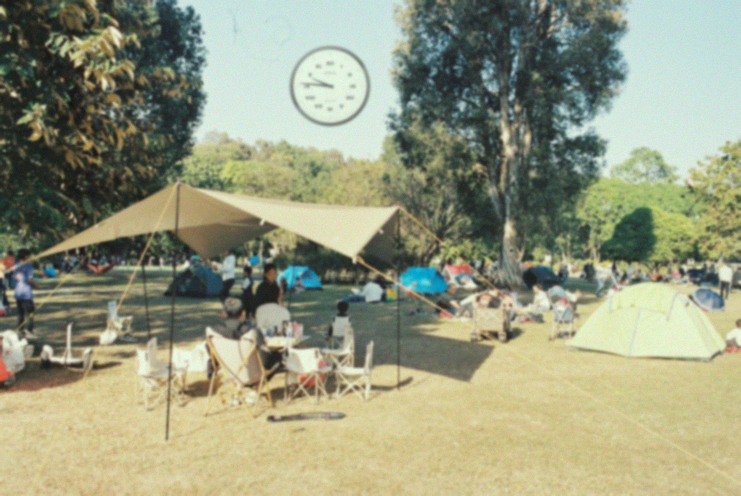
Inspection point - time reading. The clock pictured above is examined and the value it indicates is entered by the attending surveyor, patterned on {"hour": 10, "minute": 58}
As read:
{"hour": 9, "minute": 46}
